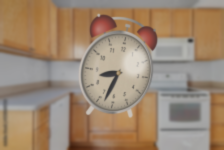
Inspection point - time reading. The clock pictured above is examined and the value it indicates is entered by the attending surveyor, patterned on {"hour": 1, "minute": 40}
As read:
{"hour": 8, "minute": 33}
